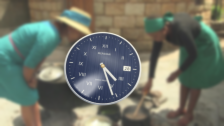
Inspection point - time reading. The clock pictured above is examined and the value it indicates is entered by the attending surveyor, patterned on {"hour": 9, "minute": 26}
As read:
{"hour": 4, "minute": 26}
